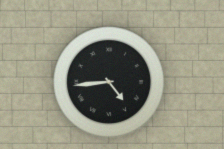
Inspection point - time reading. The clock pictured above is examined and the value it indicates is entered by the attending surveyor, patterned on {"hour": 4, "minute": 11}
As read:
{"hour": 4, "minute": 44}
